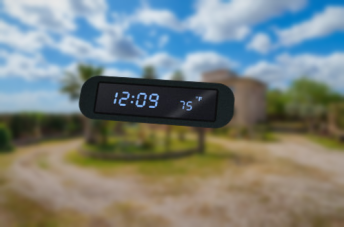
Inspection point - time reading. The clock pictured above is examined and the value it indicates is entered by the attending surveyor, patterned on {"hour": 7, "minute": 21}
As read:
{"hour": 12, "minute": 9}
